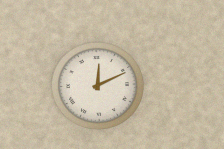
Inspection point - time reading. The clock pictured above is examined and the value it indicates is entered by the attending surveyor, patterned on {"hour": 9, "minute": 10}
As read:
{"hour": 12, "minute": 11}
